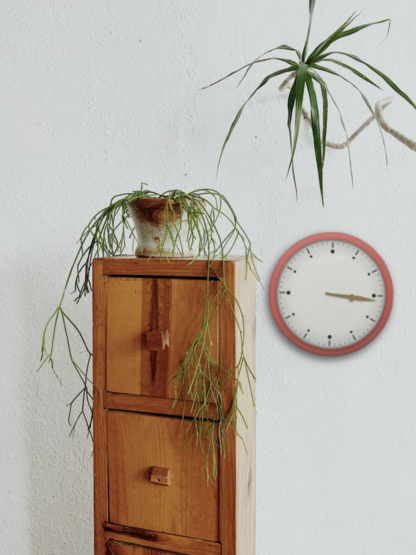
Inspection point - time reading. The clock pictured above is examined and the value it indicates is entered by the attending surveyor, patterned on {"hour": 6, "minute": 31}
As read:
{"hour": 3, "minute": 16}
